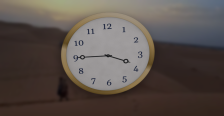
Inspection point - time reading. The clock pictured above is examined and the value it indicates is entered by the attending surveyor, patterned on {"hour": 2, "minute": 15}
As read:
{"hour": 3, "minute": 45}
